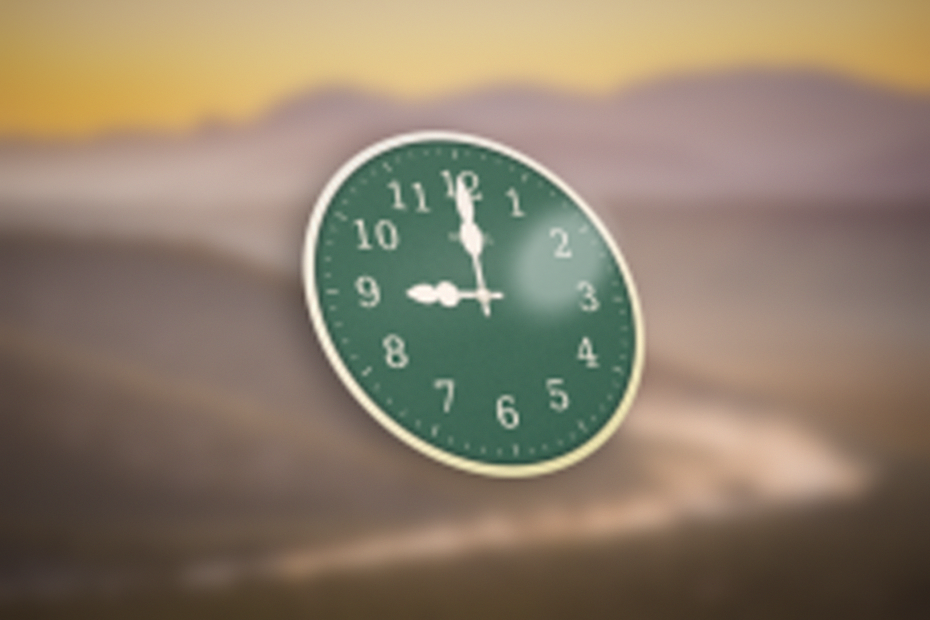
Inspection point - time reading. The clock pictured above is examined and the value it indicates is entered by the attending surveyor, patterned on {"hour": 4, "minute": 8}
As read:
{"hour": 9, "minute": 0}
